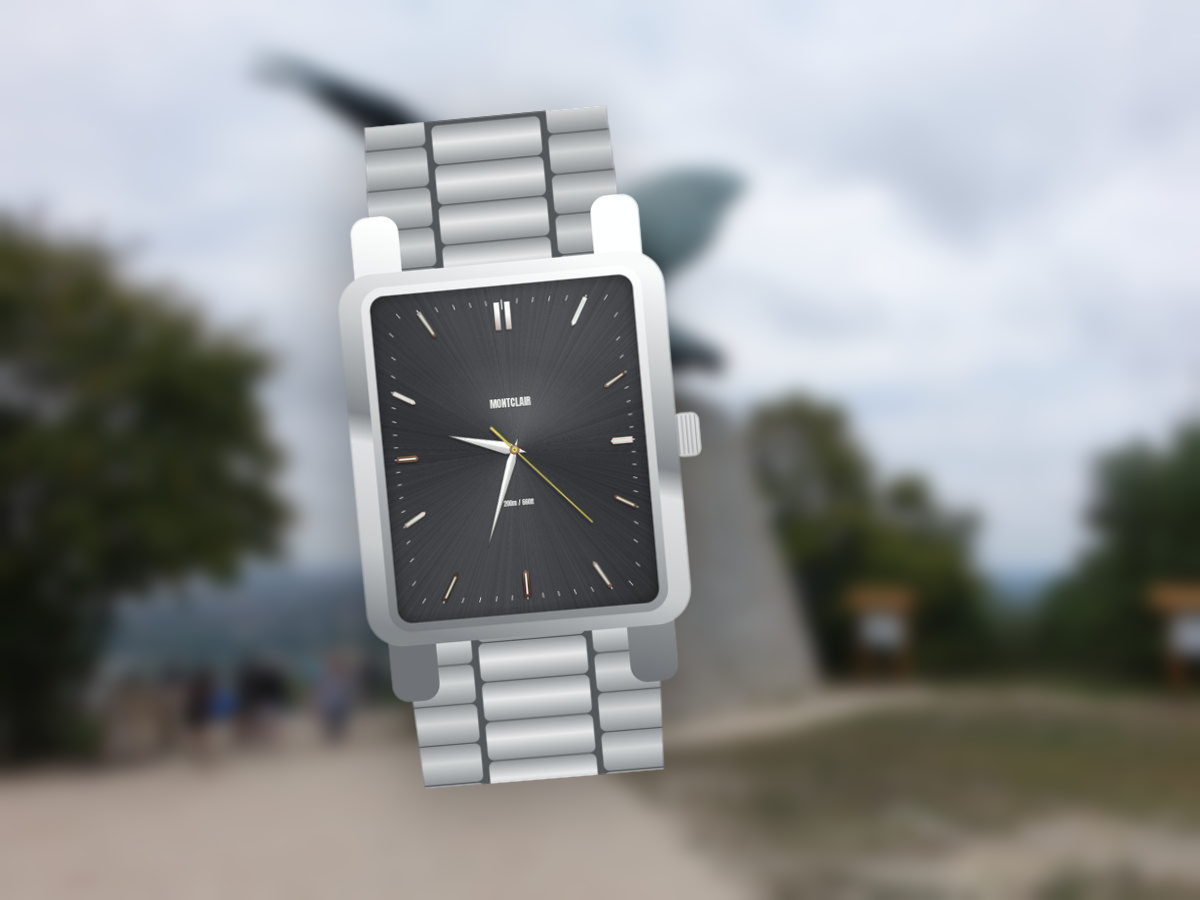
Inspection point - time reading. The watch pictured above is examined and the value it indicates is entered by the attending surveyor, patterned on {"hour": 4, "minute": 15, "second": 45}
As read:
{"hour": 9, "minute": 33, "second": 23}
